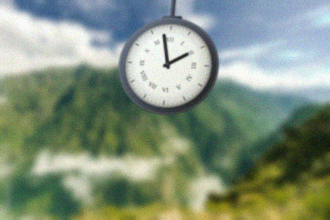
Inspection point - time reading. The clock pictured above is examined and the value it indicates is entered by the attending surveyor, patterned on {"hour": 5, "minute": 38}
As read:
{"hour": 1, "minute": 58}
